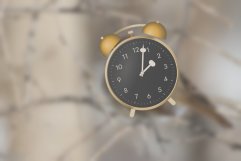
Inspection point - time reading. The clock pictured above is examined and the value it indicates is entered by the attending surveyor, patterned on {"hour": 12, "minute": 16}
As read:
{"hour": 2, "minute": 3}
